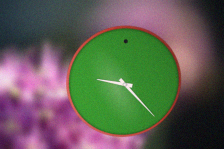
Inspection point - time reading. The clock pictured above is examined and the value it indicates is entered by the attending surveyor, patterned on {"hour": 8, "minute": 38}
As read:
{"hour": 9, "minute": 23}
